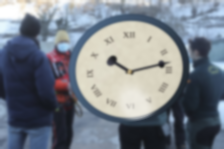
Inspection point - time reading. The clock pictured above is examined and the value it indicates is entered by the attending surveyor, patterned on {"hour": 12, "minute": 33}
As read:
{"hour": 10, "minute": 13}
